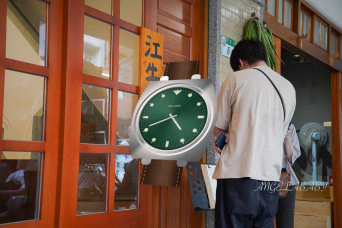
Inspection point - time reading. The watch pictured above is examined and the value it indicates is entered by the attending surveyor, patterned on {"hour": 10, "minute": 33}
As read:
{"hour": 4, "minute": 41}
